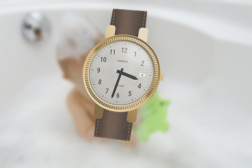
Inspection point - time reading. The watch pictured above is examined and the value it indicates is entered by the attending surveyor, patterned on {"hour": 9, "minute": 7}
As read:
{"hour": 3, "minute": 32}
